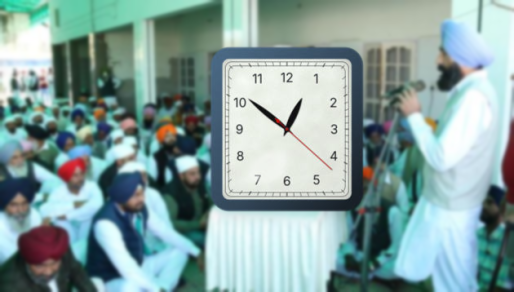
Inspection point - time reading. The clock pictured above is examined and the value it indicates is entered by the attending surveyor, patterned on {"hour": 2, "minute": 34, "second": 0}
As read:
{"hour": 12, "minute": 51, "second": 22}
